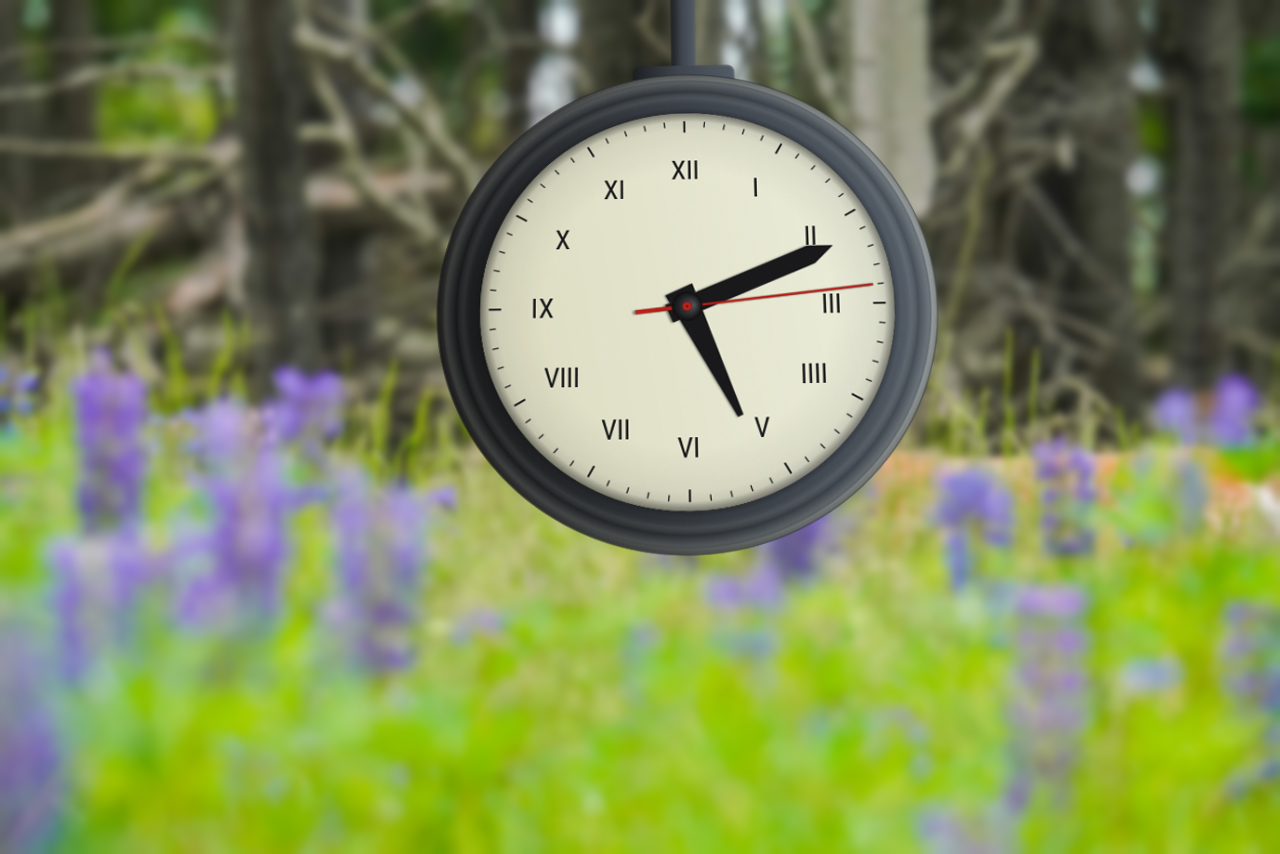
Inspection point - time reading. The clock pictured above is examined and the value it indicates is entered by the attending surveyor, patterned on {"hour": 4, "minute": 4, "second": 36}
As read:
{"hour": 5, "minute": 11, "second": 14}
